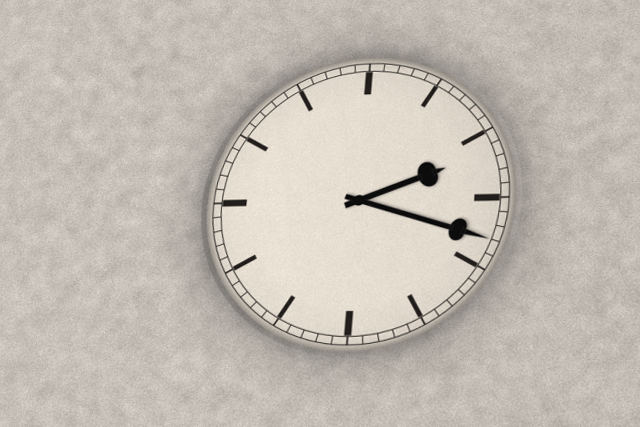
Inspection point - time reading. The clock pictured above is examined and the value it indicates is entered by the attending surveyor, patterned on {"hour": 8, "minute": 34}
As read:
{"hour": 2, "minute": 18}
